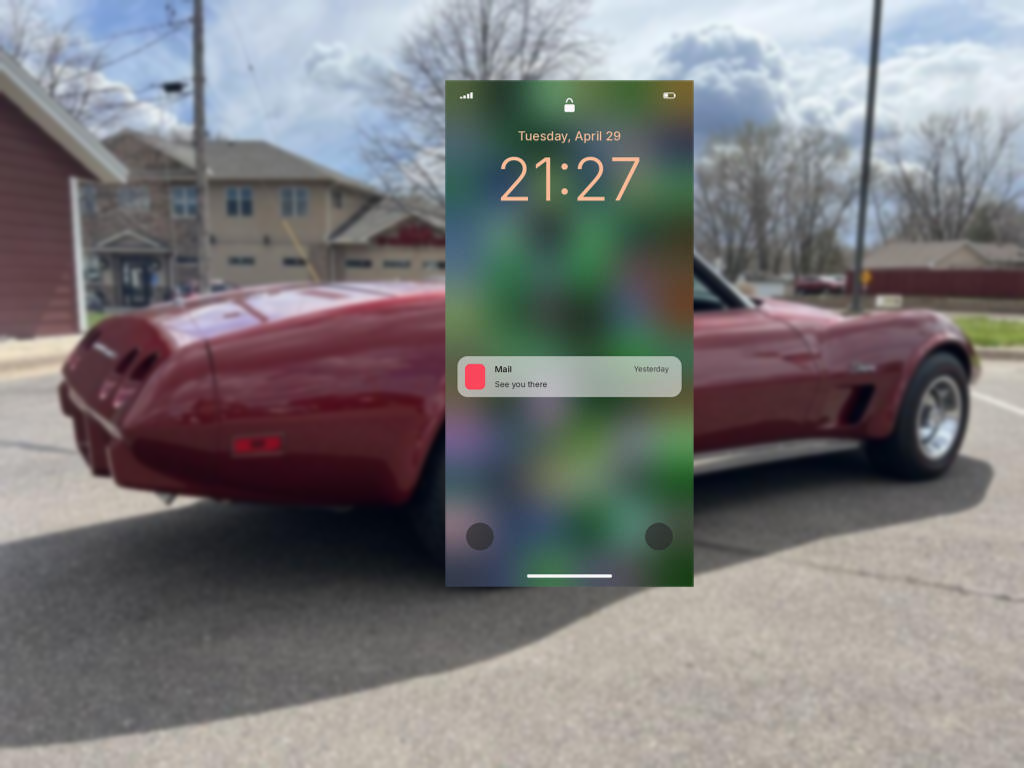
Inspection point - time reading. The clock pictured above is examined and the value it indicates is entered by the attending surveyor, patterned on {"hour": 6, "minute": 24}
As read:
{"hour": 21, "minute": 27}
